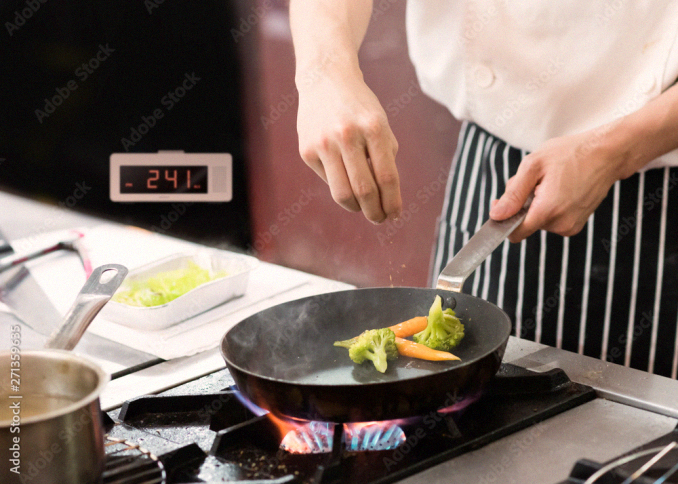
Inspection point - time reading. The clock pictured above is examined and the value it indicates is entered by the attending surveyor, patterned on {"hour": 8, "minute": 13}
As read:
{"hour": 2, "minute": 41}
